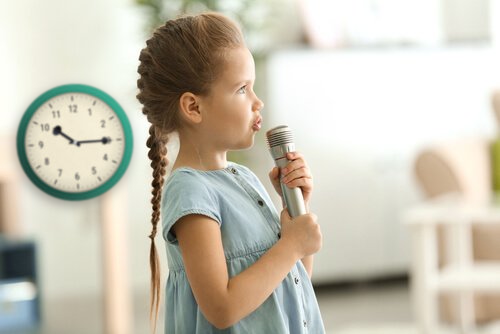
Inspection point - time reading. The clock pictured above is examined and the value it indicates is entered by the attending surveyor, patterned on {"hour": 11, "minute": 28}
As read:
{"hour": 10, "minute": 15}
